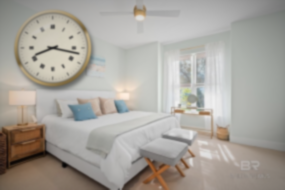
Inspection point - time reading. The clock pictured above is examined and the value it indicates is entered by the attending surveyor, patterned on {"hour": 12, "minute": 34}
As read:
{"hour": 8, "minute": 17}
